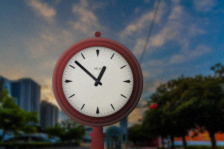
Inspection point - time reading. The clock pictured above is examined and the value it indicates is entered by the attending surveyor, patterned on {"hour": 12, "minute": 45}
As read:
{"hour": 12, "minute": 52}
